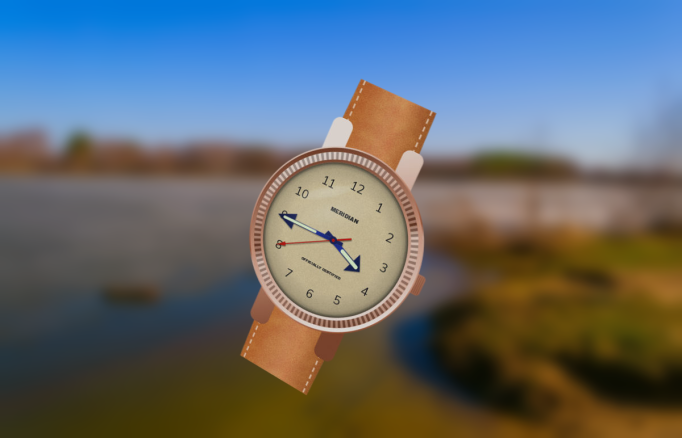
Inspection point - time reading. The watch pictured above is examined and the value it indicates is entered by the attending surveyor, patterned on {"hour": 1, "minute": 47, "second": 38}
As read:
{"hour": 3, "minute": 44, "second": 40}
